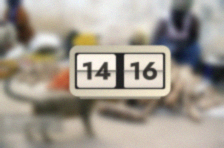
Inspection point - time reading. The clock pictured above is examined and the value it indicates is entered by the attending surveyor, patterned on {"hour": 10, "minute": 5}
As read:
{"hour": 14, "minute": 16}
